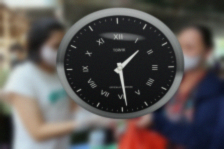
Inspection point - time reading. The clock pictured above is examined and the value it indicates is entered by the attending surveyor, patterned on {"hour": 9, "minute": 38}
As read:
{"hour": 1, "minute": 29}
